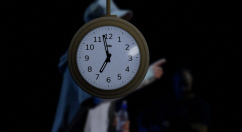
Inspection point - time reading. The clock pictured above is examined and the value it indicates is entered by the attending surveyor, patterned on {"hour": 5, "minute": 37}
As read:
{"hour": 6, "minute": 58}
